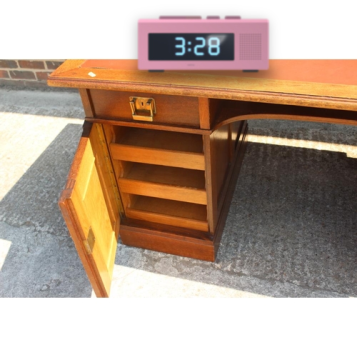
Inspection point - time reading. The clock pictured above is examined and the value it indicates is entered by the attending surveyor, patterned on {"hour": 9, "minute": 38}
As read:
{"hour": 3, "minute": 28}
